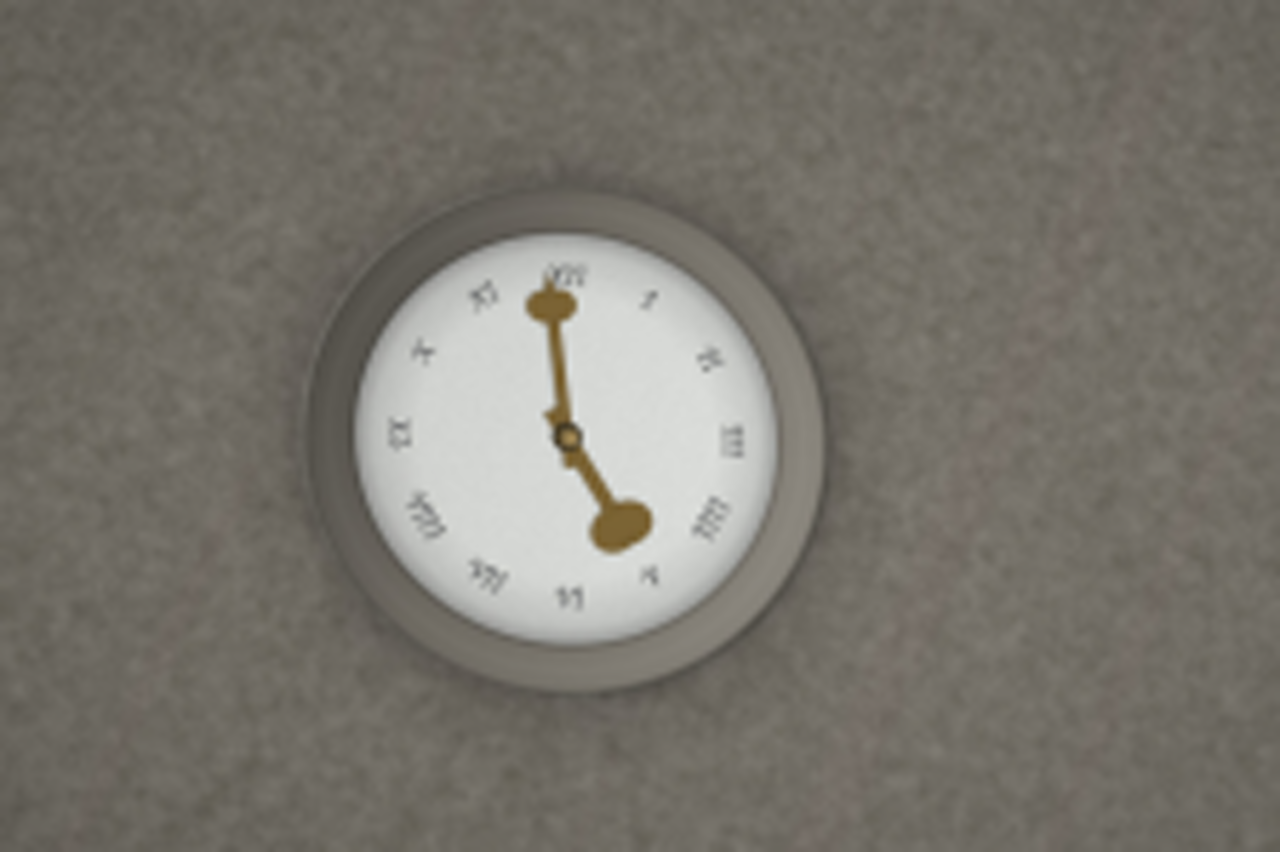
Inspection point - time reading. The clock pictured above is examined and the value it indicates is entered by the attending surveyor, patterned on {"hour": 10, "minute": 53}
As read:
{"hour": 4, "minute": 59}
